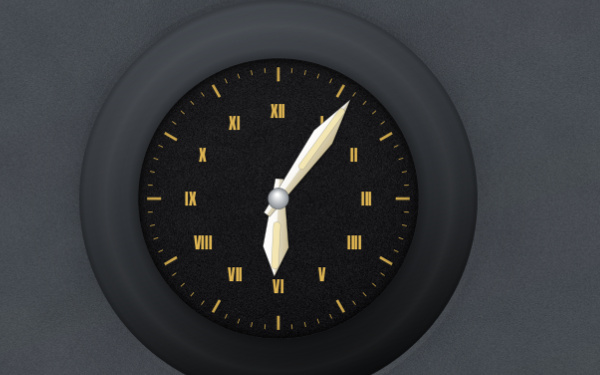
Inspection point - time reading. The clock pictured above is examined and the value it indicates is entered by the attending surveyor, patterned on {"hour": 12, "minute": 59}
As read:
{"hour": 6, "minute": 6}
